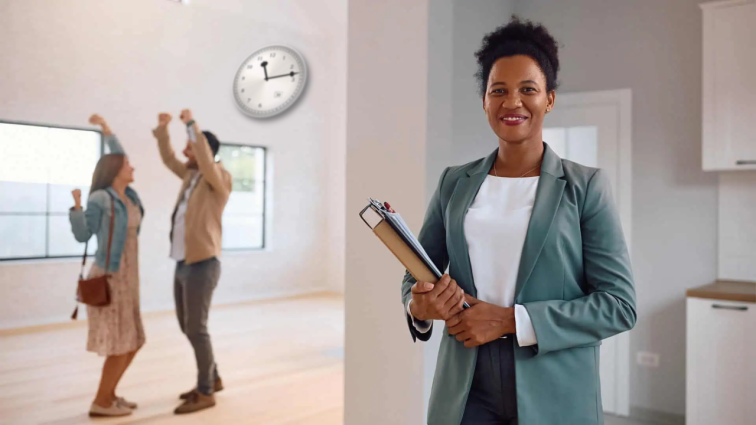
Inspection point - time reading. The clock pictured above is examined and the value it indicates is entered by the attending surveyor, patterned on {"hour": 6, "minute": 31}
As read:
{"hour": 11, "minute": 13}
